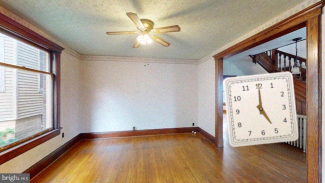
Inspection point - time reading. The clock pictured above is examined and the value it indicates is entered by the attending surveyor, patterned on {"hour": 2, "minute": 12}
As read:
{"hour": 5, "minute": 0}
